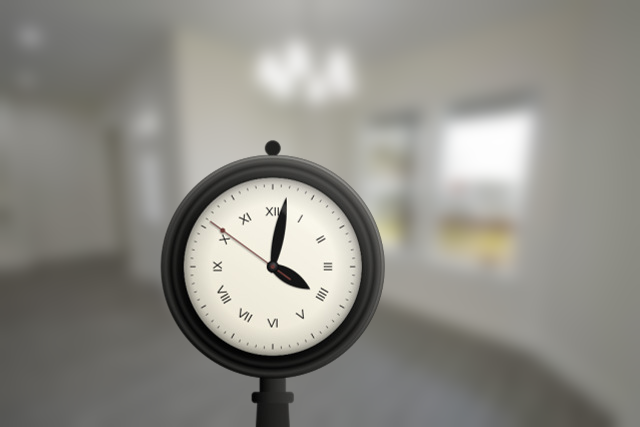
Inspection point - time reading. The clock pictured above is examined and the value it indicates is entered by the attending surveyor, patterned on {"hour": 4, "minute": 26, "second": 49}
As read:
{"hour": 4, "minute": 1, "second": 51}
